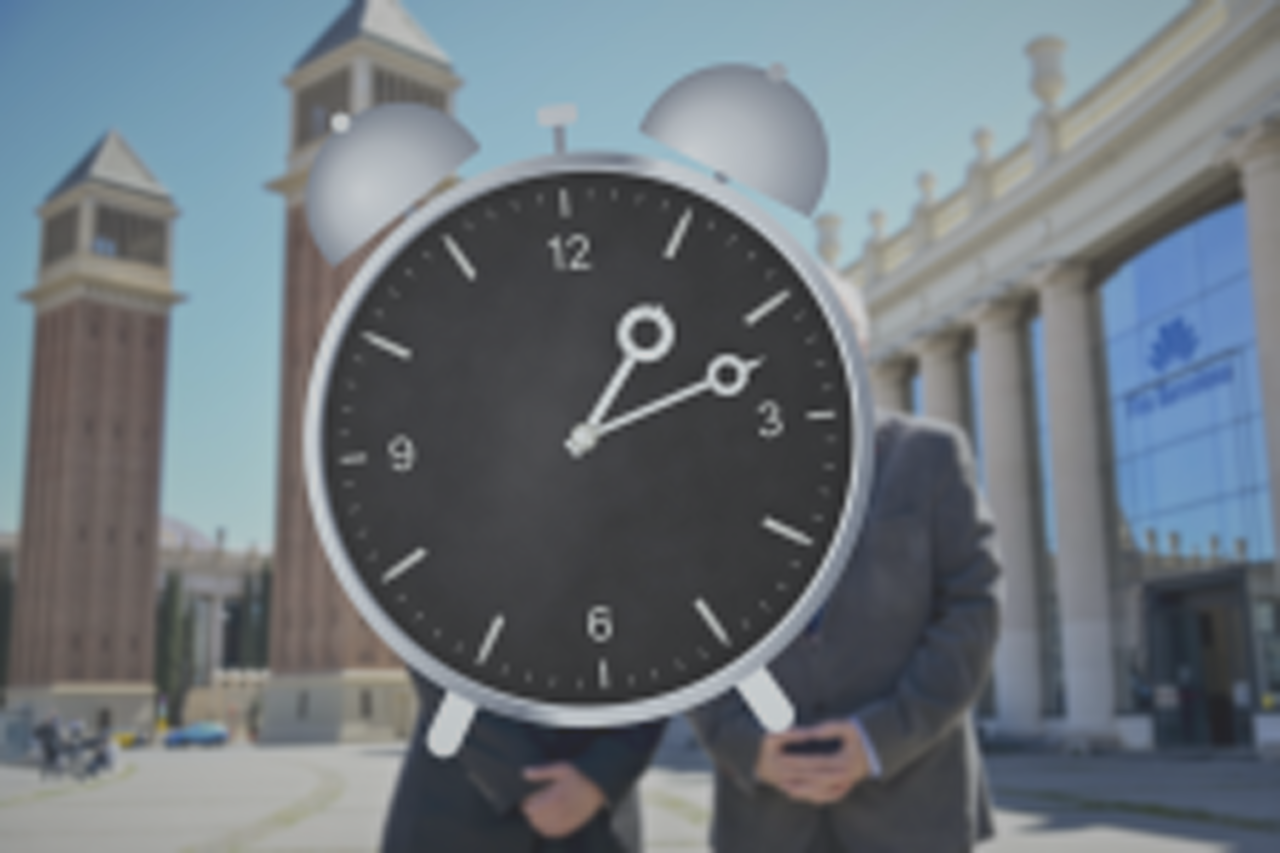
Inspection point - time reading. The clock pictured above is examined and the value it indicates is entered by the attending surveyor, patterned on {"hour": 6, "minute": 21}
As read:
{"hour": 1, "minute": 12}
